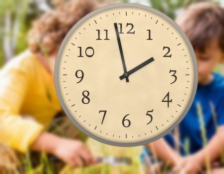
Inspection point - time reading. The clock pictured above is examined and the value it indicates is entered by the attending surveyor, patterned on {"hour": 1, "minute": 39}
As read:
{"hour": 1, "minute": 58}
